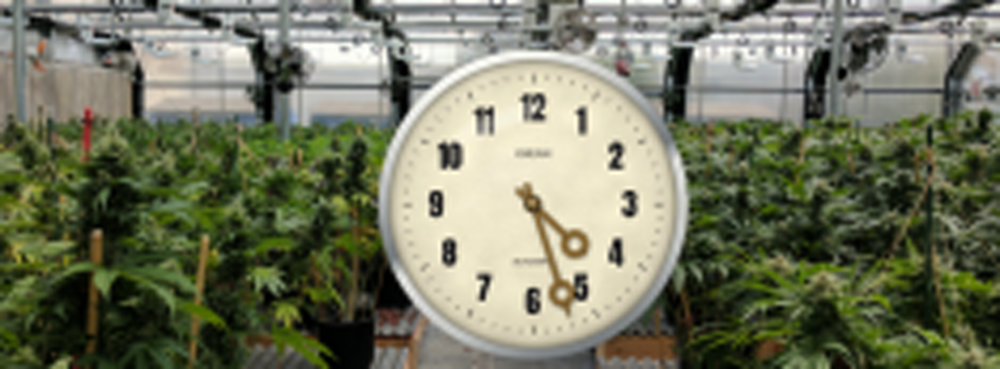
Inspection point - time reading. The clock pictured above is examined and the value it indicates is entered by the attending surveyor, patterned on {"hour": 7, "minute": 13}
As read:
{"hour": 4, "minute": 27}
